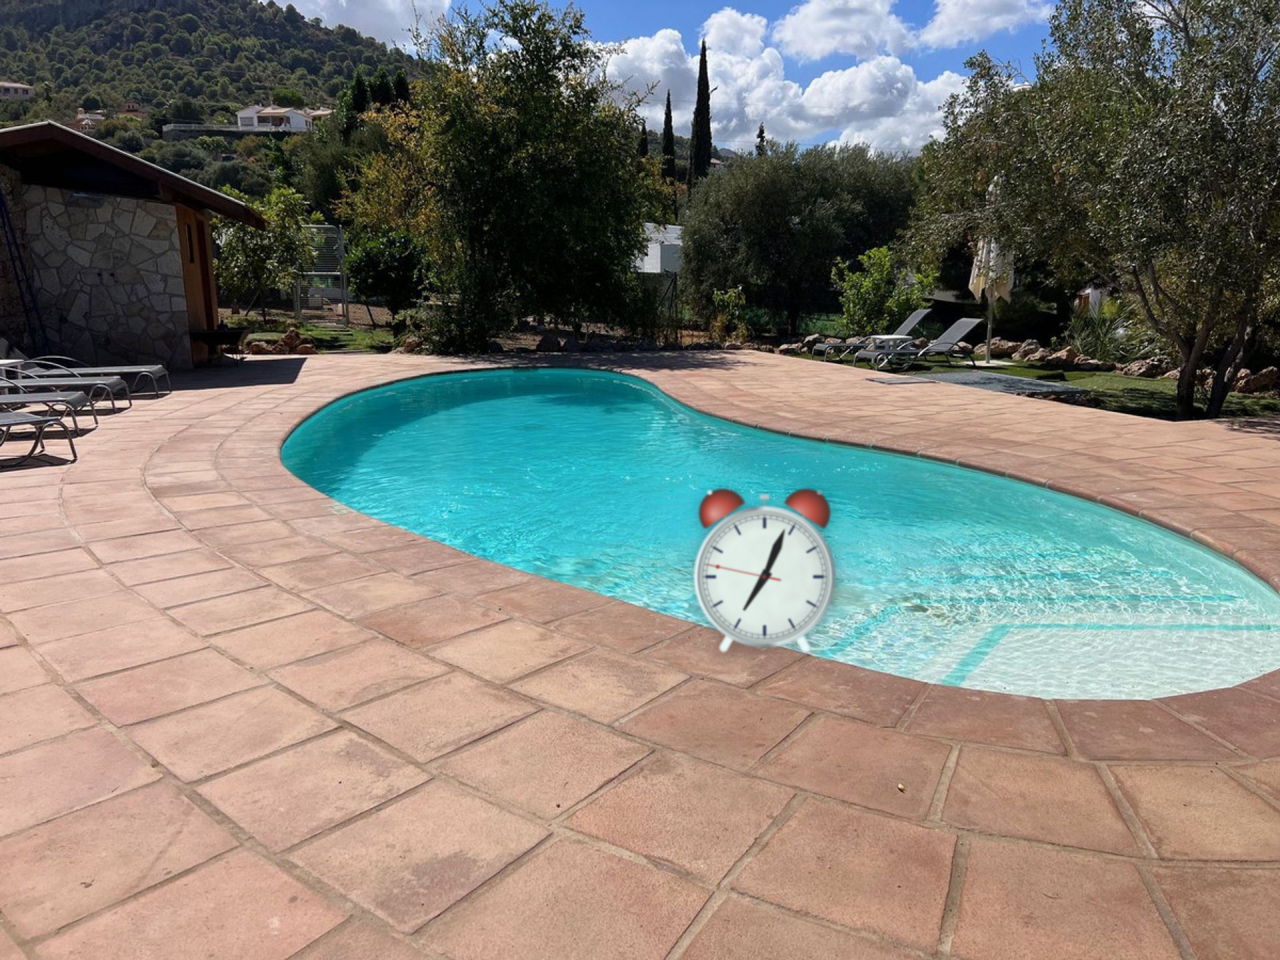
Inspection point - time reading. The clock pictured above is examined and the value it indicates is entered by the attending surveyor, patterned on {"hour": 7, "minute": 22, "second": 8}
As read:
{"hour": 7, "minute": 3, "second": 47}
